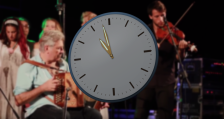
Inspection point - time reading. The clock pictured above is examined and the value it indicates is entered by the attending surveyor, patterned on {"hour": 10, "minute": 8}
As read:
{"hour": 10, "minute": 58}
